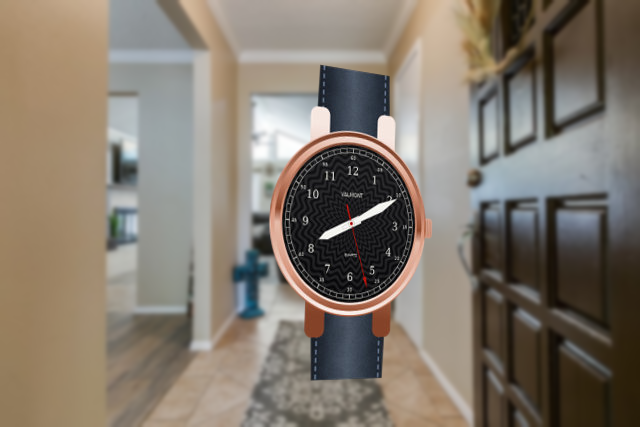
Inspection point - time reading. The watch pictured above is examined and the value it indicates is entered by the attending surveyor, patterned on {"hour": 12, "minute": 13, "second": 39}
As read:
{"hour": 8, "minute": 10, "second": 27}
